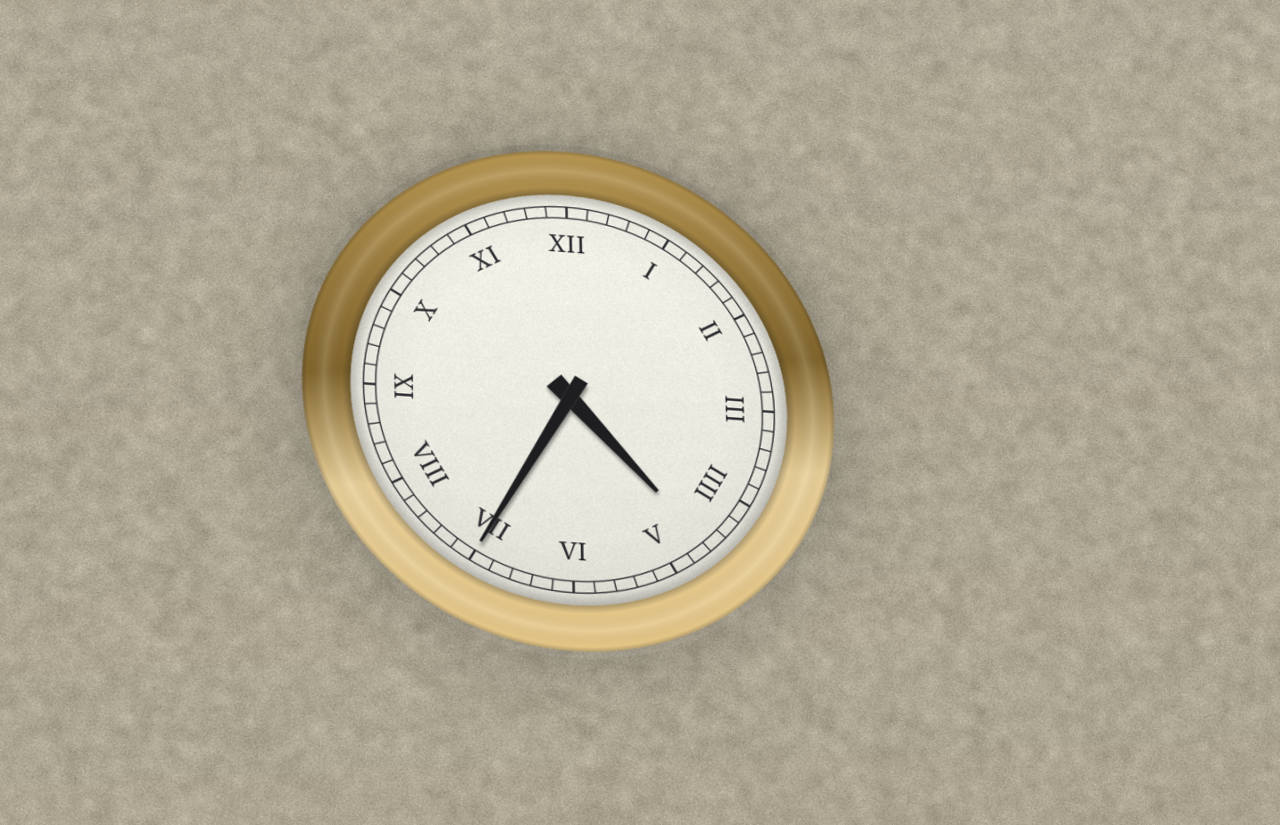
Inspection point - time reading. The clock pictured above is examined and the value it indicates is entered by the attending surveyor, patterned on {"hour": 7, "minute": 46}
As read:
{"hour": 4, "minute": 35}
